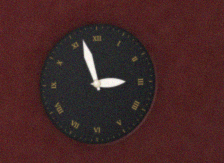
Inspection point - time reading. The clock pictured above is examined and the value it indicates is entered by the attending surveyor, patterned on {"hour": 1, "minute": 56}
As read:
{"hour": 2, "minute": 57}
